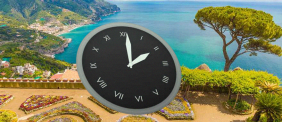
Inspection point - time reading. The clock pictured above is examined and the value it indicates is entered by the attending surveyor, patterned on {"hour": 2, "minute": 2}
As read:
{"hour": 2, "minute": 1}
